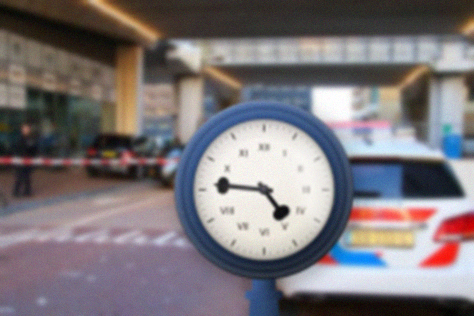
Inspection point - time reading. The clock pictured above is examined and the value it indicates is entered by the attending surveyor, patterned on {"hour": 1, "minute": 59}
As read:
{"hour": 4, "minute": 46}
